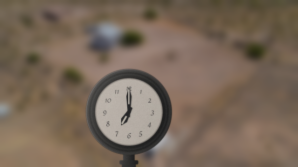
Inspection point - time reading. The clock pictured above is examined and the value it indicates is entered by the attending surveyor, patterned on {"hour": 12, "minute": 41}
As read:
{"hour": 7, "minute": 0}
